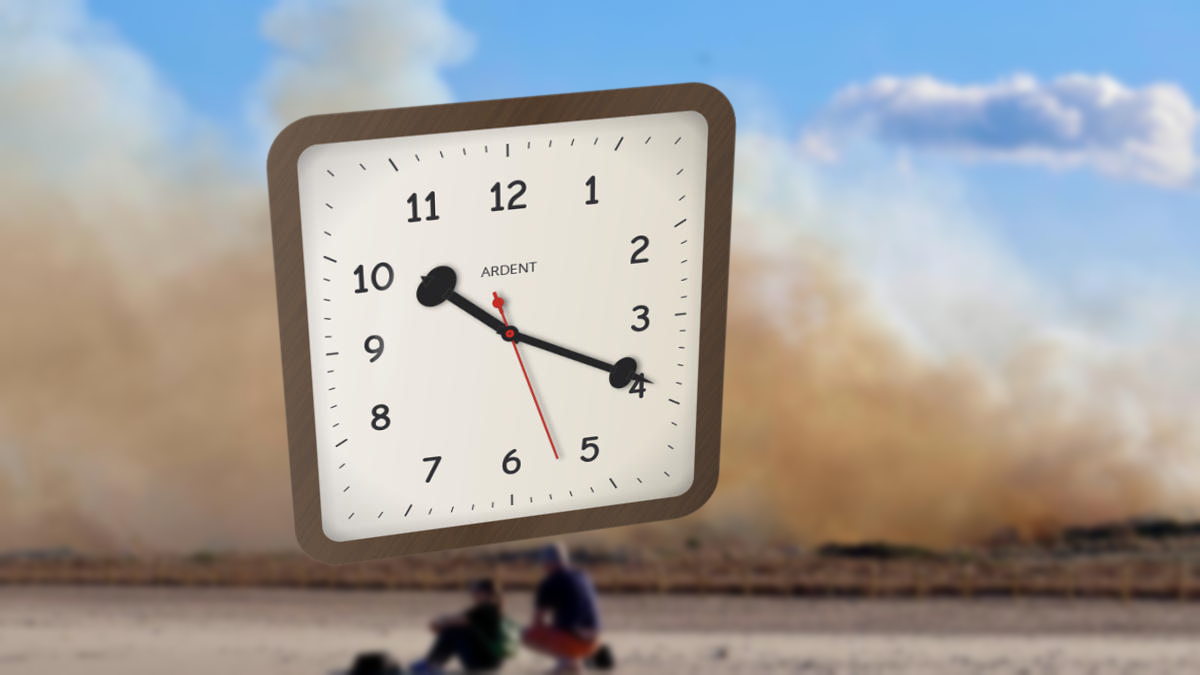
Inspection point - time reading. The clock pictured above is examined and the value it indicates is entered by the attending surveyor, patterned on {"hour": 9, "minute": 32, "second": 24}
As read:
{"hour": 10, "minute": 19, "second": 27}
